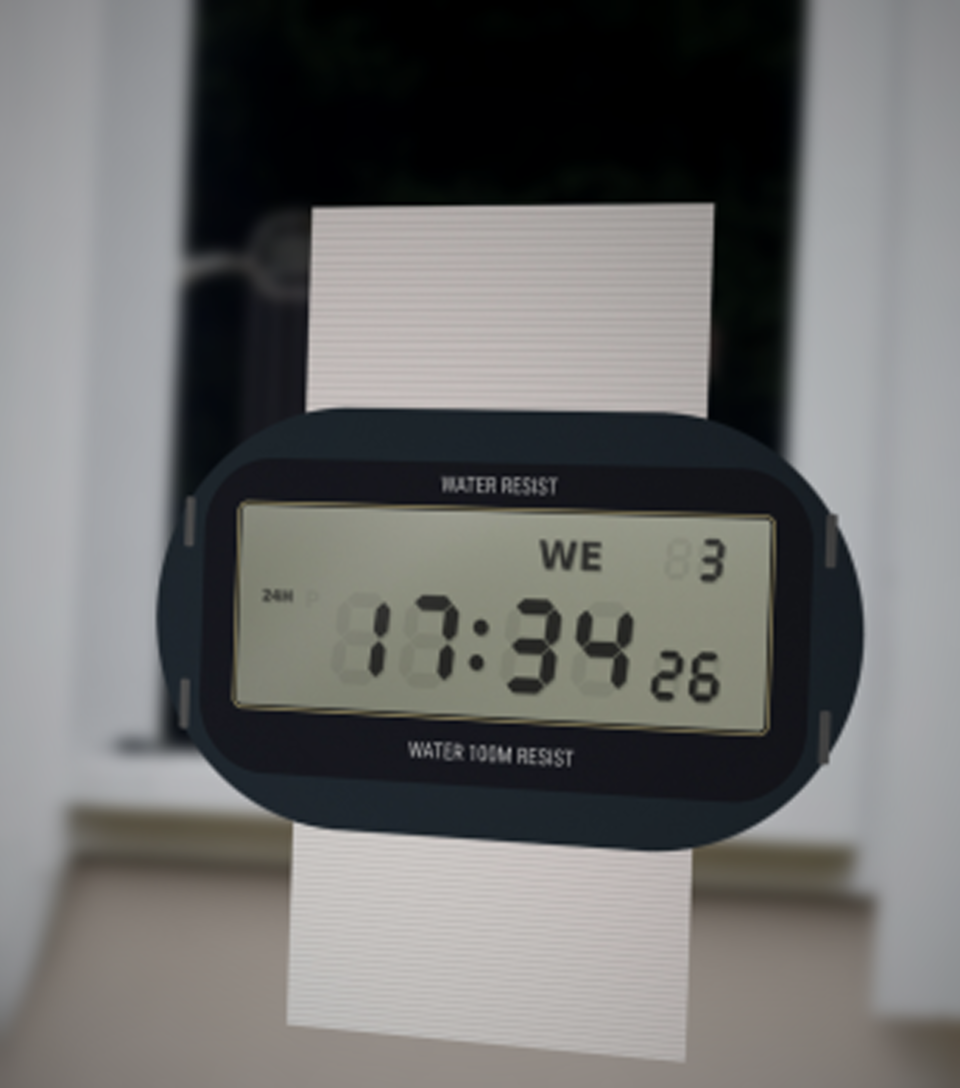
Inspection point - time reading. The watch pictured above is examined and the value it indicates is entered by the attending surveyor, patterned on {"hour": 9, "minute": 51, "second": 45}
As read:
{"hour": 17, "minute": 34, "second": 26}
